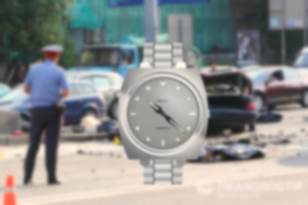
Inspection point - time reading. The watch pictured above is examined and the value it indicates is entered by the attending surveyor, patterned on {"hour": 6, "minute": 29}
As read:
{"hour": 10, "minute": 22}
